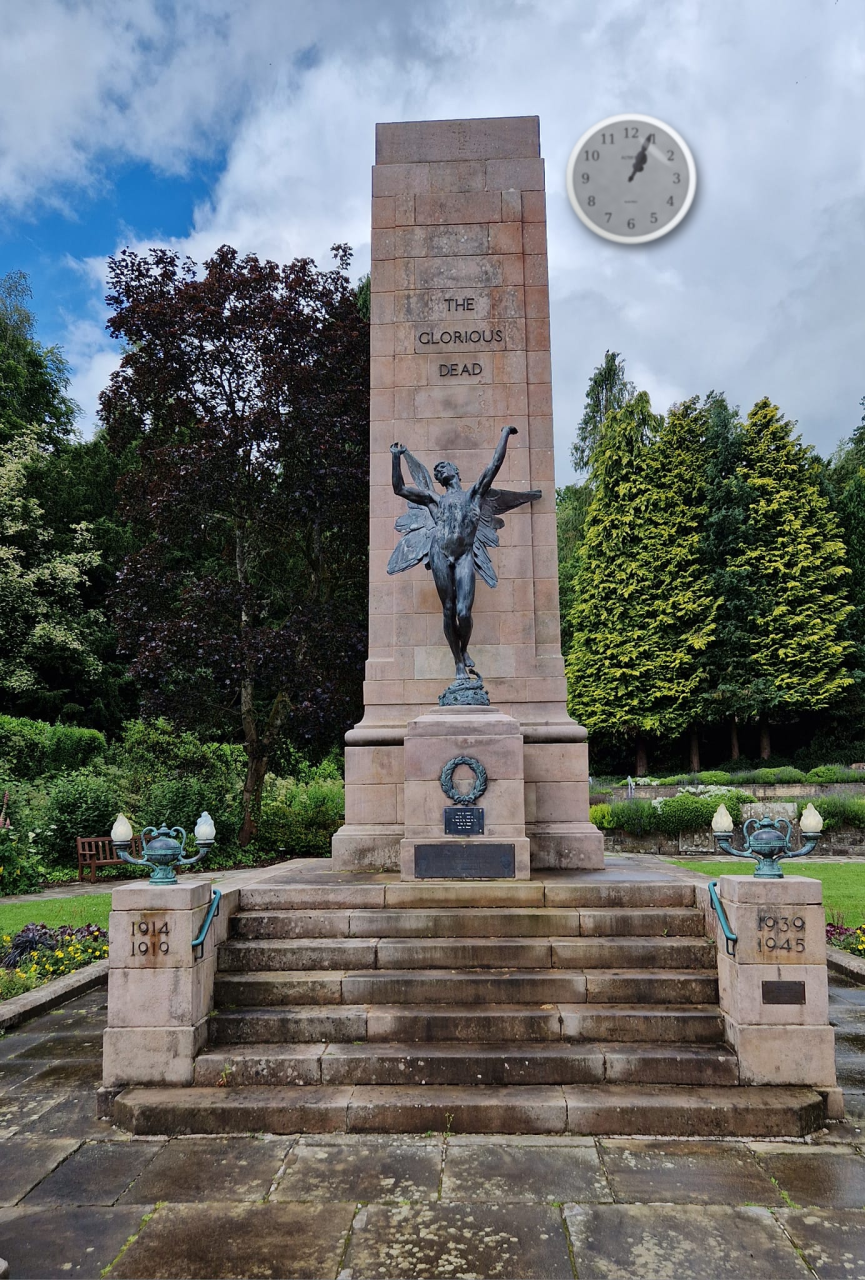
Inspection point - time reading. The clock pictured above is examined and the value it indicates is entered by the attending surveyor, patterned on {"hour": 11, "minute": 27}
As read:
{"hour": 1, "minute": 4}
